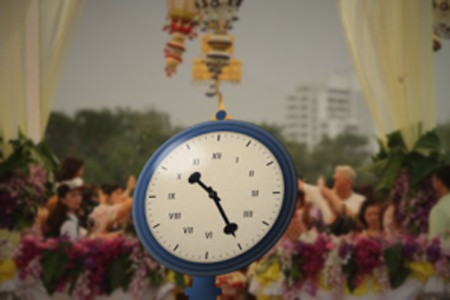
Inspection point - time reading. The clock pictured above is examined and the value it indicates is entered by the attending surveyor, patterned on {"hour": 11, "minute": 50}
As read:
{"hour": 10, "minute": 25}
